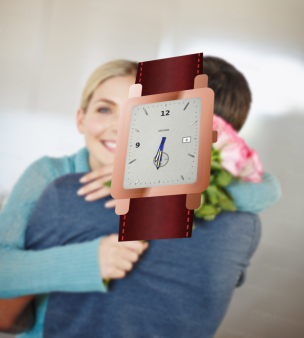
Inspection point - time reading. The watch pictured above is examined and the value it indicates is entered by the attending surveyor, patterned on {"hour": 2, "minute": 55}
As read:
{"hour": 6, "minute": 31}
